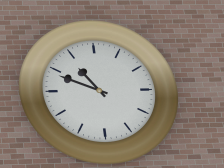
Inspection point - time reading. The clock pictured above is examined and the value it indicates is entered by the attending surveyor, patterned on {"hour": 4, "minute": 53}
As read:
{"hour": 10, "minute": 49}
